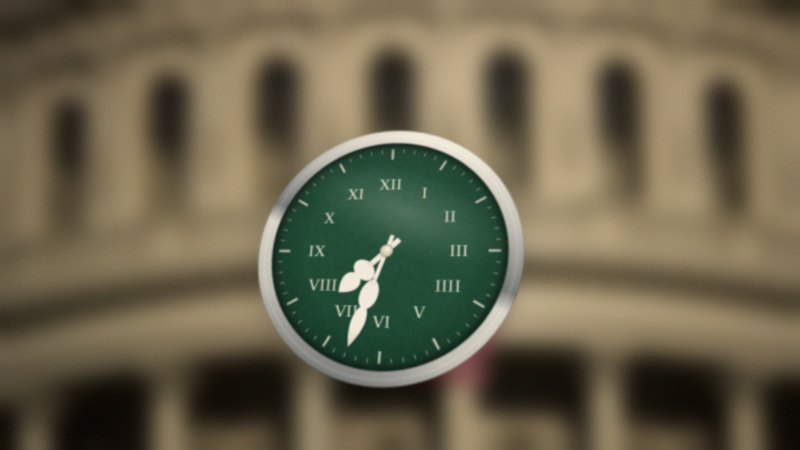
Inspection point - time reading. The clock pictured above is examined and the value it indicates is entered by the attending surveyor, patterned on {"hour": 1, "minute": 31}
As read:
{"hour": 7, "minute": 33}
